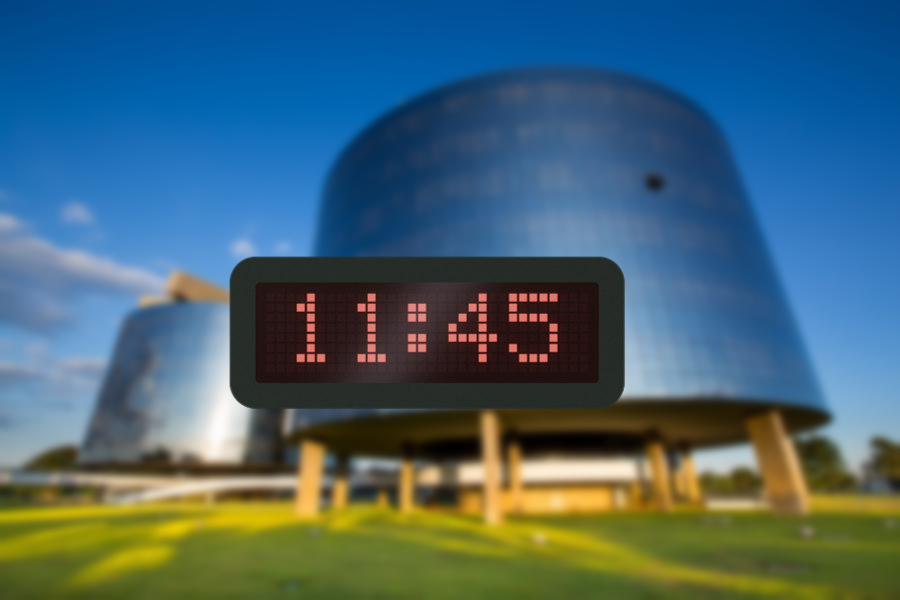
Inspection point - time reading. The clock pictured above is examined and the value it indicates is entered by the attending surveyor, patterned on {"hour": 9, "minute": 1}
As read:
{"hour": 11, "minute": 45}
